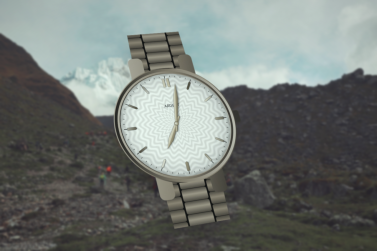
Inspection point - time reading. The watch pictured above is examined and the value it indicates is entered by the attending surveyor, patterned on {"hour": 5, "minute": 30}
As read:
{"hour": 7, "minute": 2}
